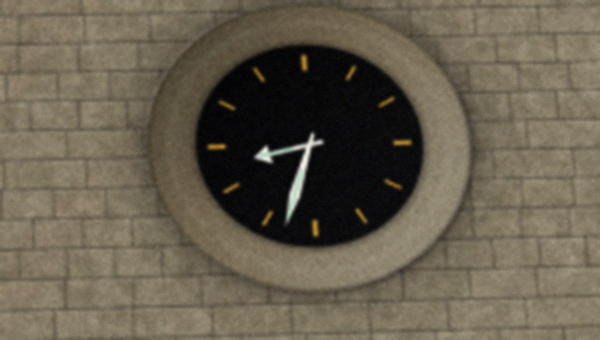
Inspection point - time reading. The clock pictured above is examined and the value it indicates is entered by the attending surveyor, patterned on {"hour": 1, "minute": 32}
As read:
{"hour": 8, "minute": 33}
